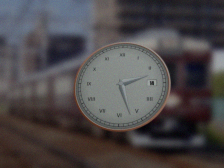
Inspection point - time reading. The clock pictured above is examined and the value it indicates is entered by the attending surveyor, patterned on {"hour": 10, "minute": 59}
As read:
{"hour": 2, "minute": 27}
